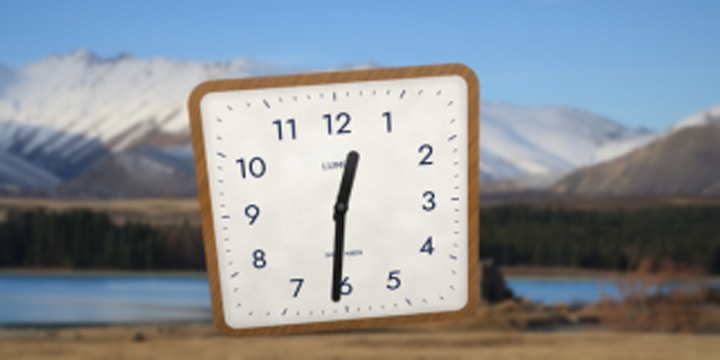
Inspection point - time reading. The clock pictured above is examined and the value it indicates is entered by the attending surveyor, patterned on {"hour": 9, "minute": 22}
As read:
{"hour": 12, "minute": 31}
